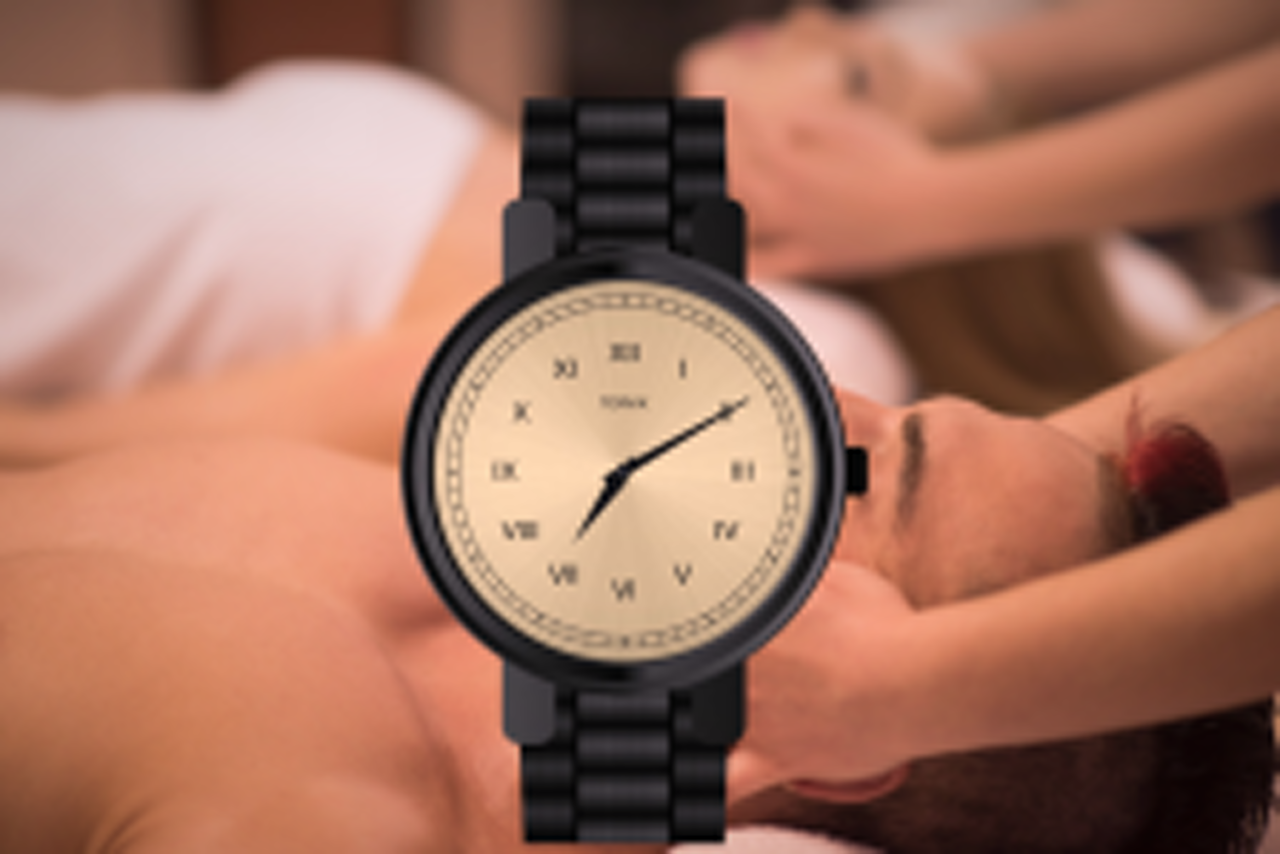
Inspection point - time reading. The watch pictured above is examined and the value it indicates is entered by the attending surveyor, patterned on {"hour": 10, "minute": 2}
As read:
{"hour": 7, "minute": 10}
